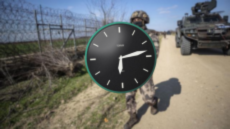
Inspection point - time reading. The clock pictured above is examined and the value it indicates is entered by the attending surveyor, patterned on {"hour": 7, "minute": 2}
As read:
{"hour": 6, "minute": 13}
